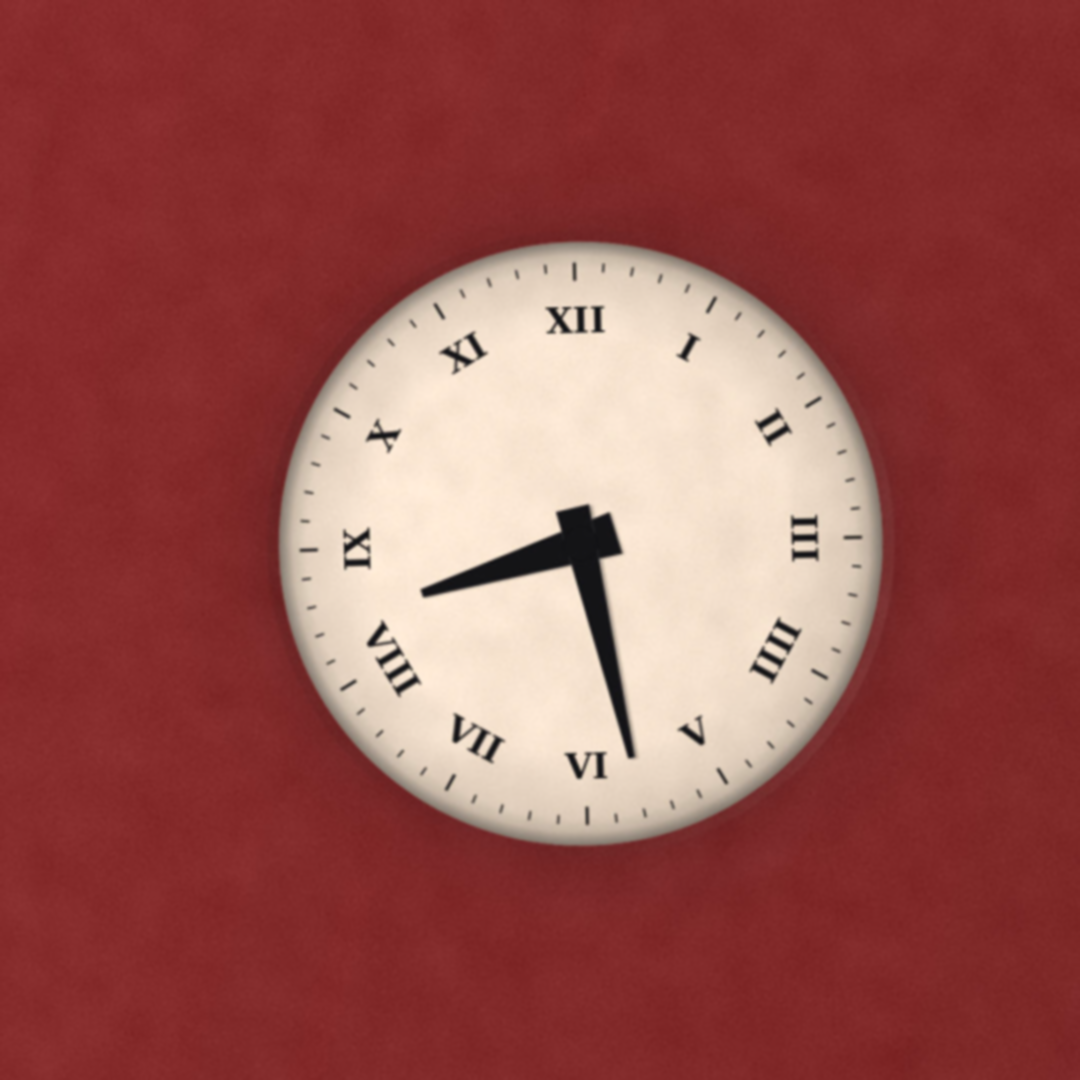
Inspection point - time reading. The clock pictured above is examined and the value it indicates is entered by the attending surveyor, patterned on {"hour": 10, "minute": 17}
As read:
{"hour": 8, "minute": 28}
